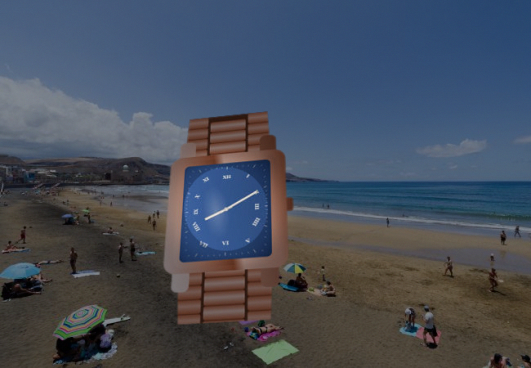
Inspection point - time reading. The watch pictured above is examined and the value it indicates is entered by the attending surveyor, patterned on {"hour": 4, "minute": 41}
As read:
{"hour": 8, "minute": 10}
